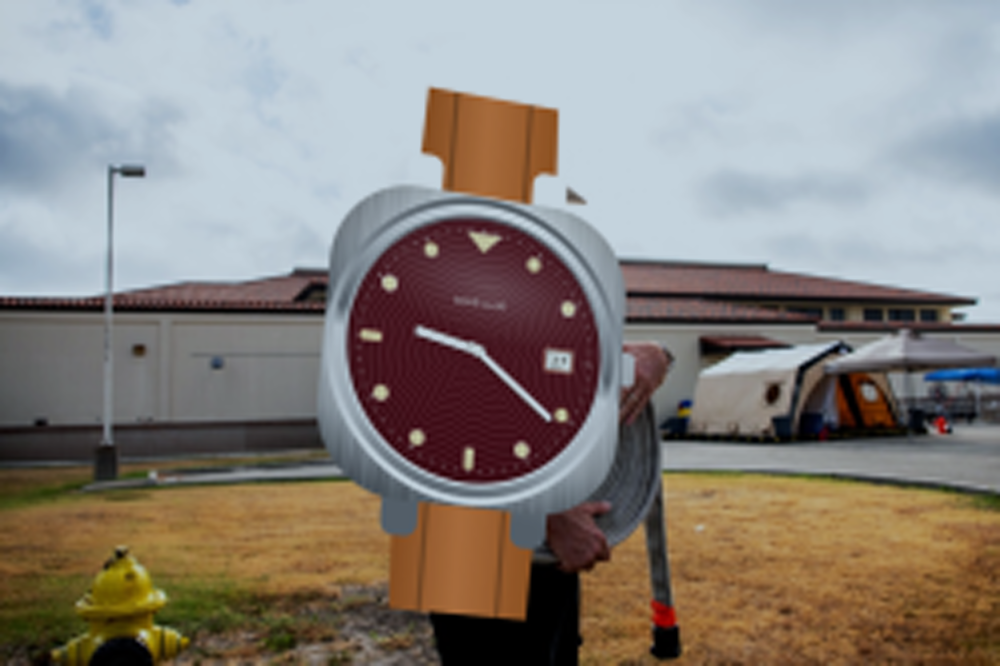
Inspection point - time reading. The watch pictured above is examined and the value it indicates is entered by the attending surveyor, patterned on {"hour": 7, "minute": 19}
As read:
{"hour": 9, "minute": 21}
